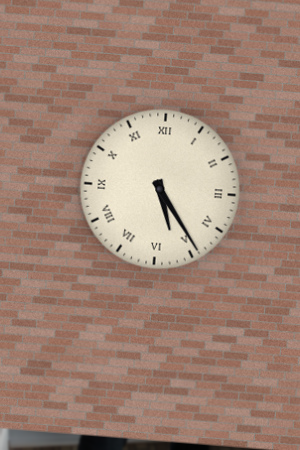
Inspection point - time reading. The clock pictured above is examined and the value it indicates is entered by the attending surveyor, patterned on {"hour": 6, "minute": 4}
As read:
{"hour": 5, "minute": 24}
